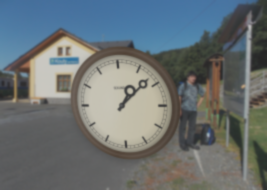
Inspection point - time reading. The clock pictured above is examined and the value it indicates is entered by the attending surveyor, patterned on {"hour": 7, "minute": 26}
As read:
{"hour": 1, "minute": 8}
